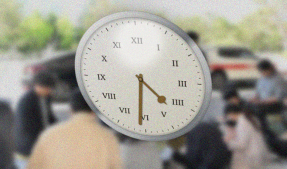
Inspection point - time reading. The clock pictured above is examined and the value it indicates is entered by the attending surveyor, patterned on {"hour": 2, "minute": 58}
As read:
{"hour": 4, "minute": 31}
